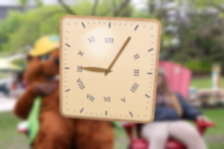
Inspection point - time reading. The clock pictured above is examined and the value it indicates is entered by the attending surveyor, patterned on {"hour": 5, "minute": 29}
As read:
{"hour": 9, "minute": 5}
